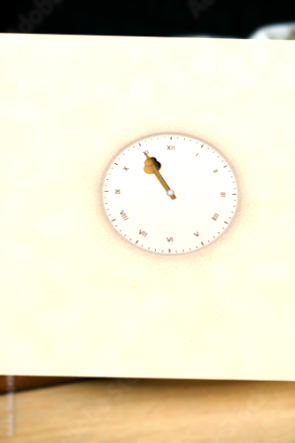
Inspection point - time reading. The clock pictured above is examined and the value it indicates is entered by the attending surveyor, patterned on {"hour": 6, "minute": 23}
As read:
{"hour": 10, "minute": 55}
